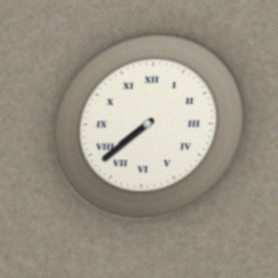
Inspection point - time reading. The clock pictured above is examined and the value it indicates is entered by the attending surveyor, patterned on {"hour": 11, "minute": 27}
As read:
{"hour": 7, "minute": 38}
